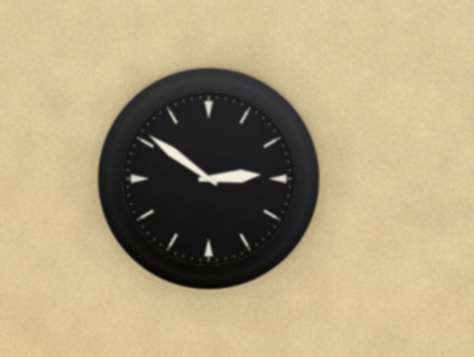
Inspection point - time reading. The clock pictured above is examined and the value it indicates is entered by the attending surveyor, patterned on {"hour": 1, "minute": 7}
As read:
{"hour": 2, "minute": 51}
